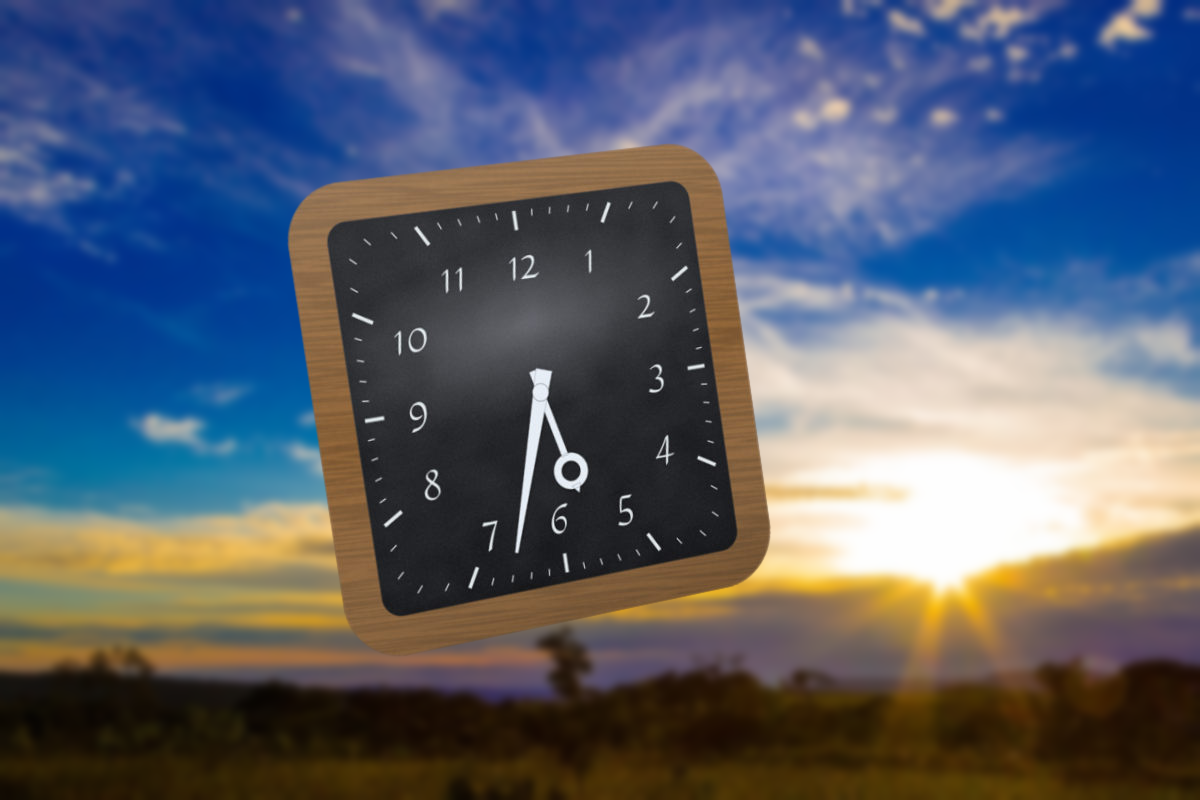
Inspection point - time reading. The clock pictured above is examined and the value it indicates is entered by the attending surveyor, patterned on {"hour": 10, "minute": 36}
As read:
{"hour": 5, "minute": 33}
